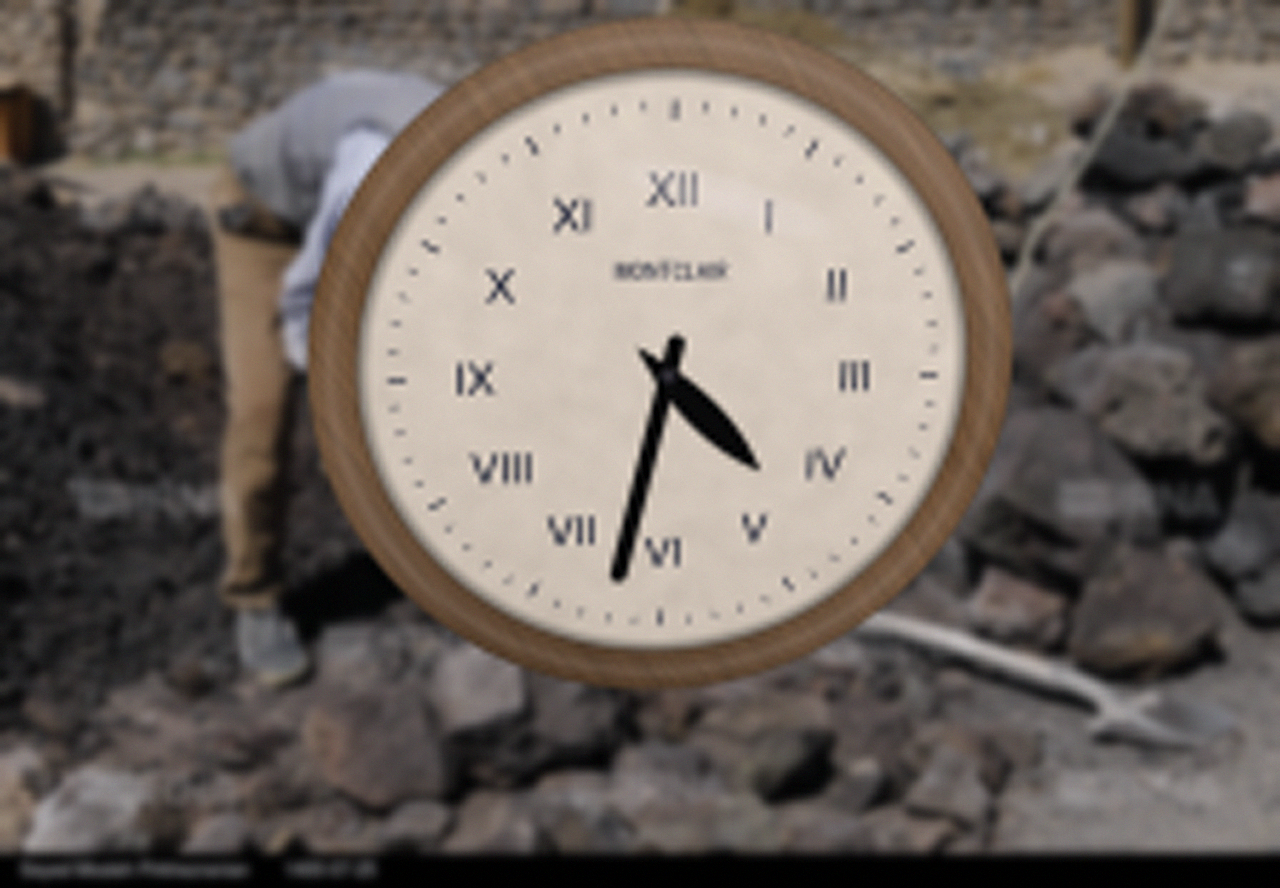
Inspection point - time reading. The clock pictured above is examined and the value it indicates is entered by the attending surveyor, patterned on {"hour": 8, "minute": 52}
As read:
{"hour": 4, "minute": 32}
